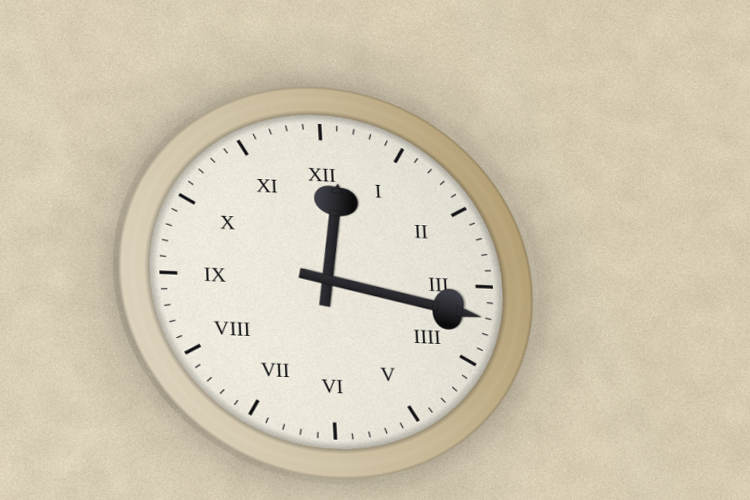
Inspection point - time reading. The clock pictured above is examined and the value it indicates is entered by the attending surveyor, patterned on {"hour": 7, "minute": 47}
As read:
{"hour": 12, "minute": 17}
